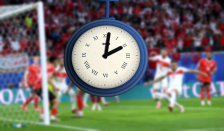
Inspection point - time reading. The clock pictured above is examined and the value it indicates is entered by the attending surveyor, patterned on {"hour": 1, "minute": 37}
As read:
{"hour": 2, "minute": 1}
